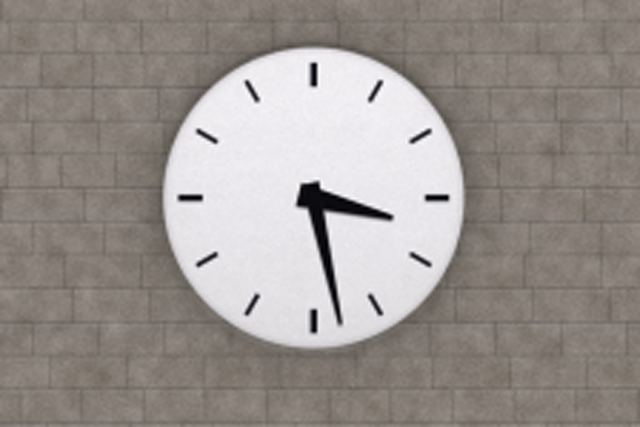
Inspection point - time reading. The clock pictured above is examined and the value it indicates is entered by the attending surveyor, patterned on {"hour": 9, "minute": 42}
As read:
{"hour": 3, "minute": 28}
